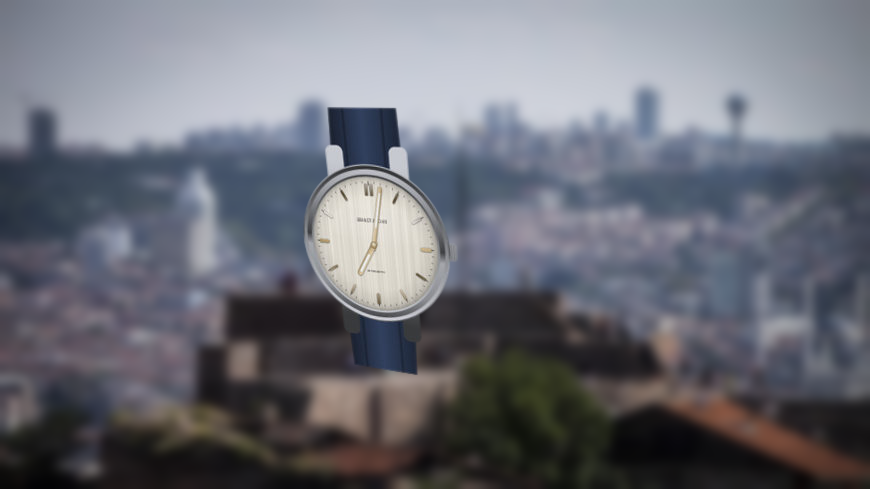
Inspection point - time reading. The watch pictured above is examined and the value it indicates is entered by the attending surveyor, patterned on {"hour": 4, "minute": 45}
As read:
{"hour": 7, "minute": 2}
